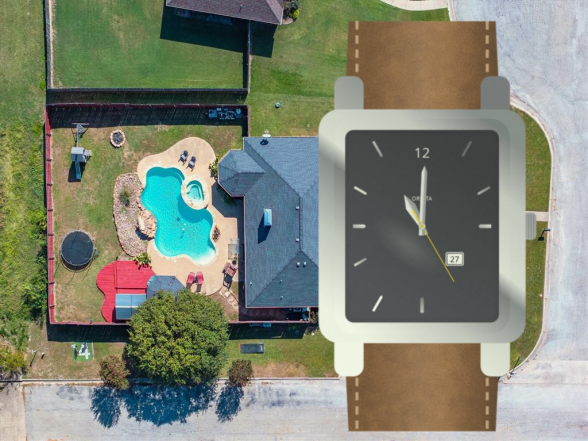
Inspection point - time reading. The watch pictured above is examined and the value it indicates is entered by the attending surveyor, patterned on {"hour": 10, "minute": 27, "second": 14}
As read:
{"hour": 11, "minute": 0, "second": 25}
